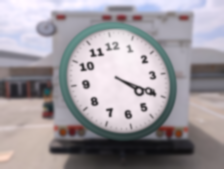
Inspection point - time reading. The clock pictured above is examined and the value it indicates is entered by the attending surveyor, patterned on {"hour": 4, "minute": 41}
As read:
{"hour": 4, "minute": 20}
